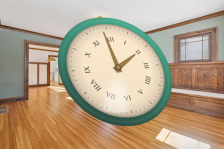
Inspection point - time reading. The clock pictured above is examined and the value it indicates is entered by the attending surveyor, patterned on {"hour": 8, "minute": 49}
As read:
{"hour": 1, "minute": 59}
